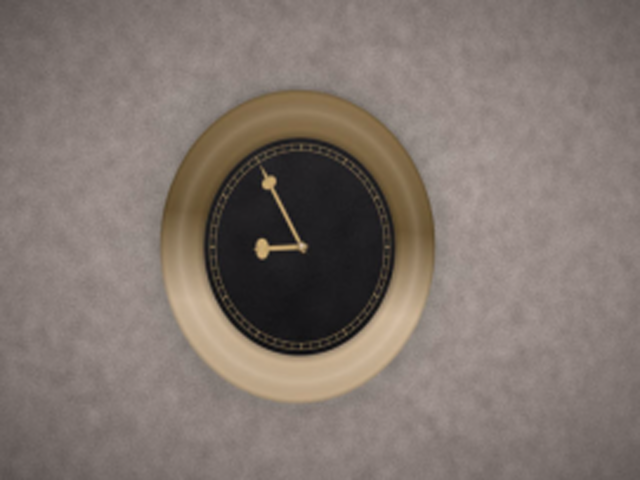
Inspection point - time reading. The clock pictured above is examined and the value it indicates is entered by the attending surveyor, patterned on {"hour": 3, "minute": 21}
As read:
{"hour": 8, "minute": 55}
